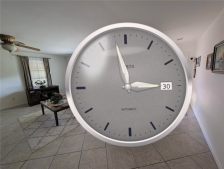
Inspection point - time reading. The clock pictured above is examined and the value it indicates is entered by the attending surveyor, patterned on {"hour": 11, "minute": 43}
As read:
{"hour": 2, "minute": 58}
